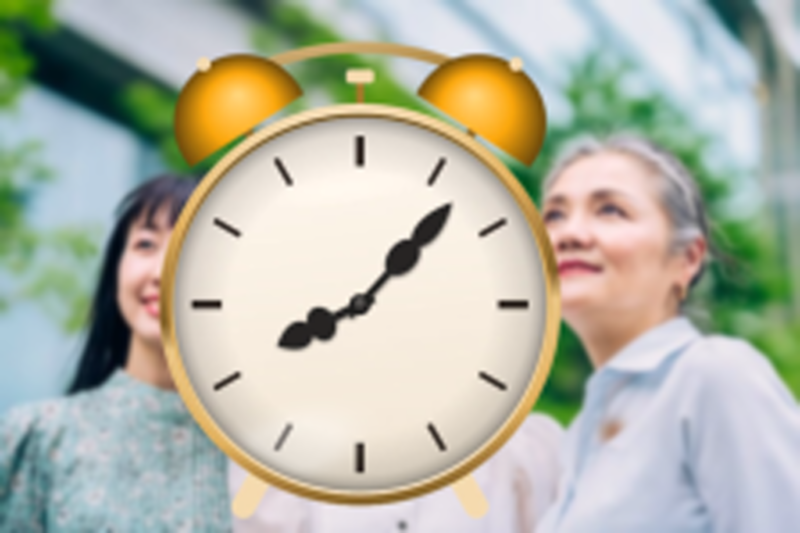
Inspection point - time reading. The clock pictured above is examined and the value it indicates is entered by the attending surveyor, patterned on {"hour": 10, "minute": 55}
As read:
{"hour": 8, "minute": 7}
